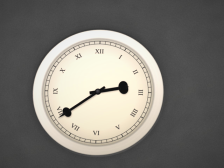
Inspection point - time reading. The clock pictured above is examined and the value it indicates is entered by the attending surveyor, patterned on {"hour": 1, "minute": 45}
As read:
{"hour": 2, "minute": 39}
